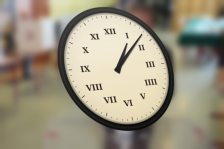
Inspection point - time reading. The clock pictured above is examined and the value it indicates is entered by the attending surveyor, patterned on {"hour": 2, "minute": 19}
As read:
{"hour": 1, "minute": 8}
